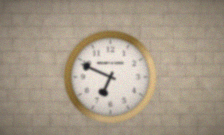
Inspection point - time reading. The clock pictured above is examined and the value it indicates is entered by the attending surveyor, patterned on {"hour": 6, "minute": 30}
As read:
{"hour": 6, "minute": 49}
